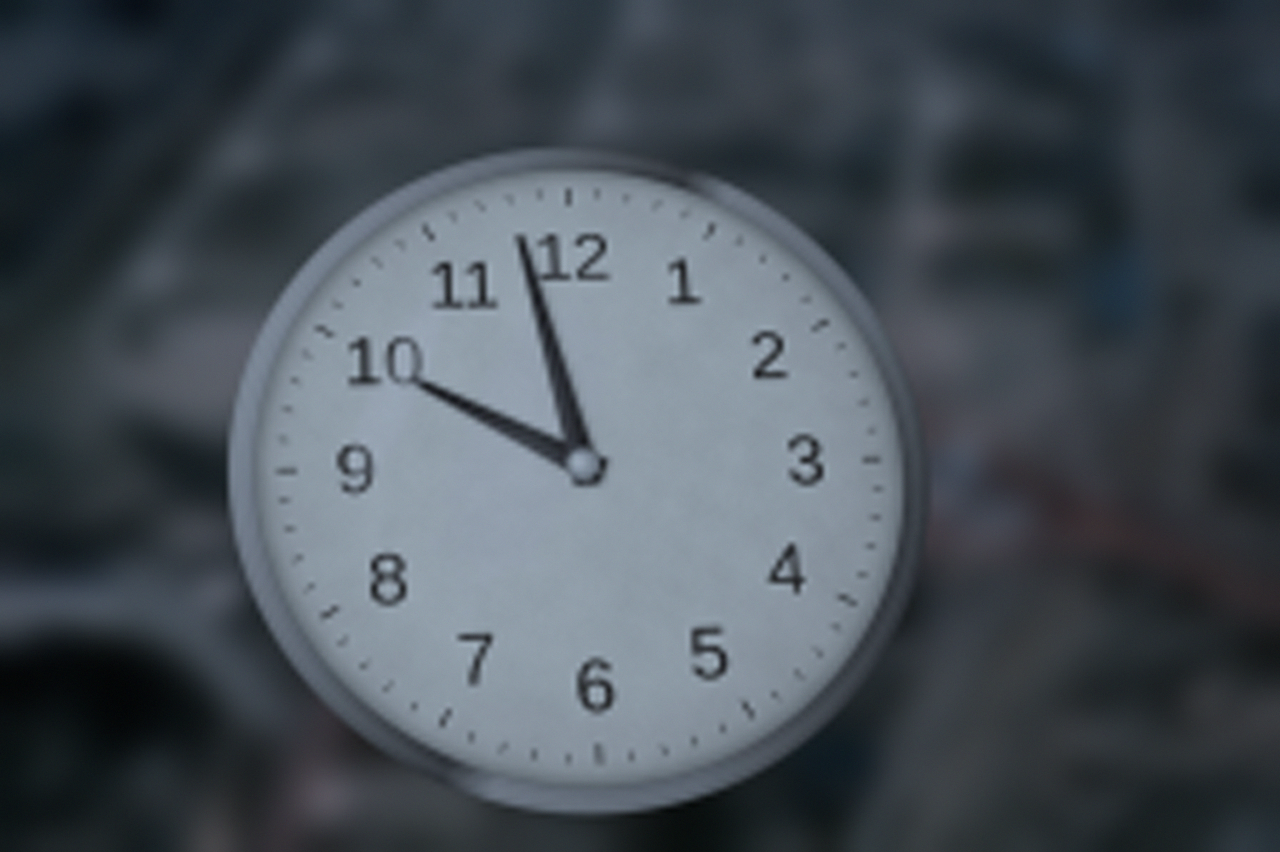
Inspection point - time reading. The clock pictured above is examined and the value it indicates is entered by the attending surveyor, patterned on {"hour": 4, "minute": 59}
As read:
{"hour": 9, "minute": 58}
